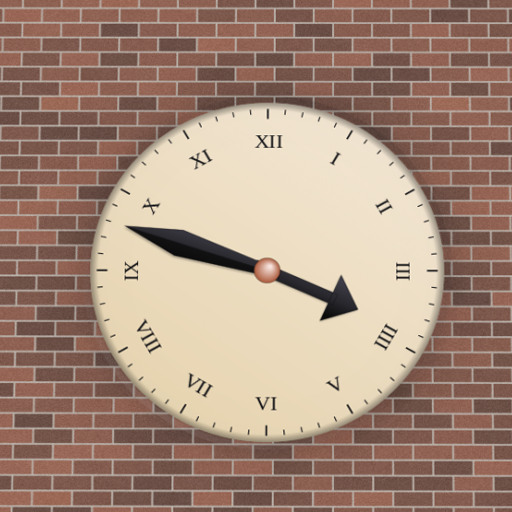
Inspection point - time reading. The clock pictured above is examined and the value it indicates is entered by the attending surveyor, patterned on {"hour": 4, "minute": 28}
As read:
{"hour": 3, "minute": 48}
